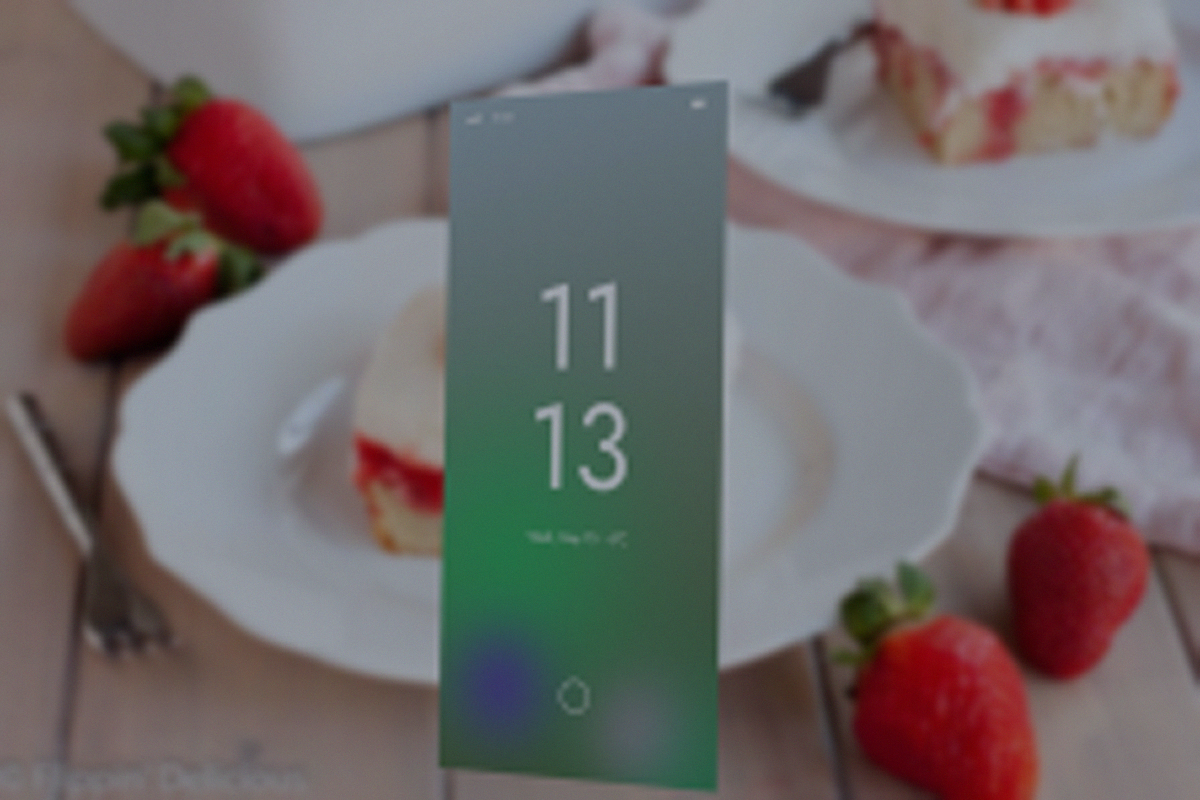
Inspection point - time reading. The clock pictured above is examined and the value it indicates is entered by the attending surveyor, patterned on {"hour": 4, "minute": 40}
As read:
{"hour": 11, "minute": 13}
